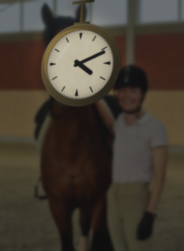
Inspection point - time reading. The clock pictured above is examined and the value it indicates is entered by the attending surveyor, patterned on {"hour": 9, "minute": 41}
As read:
{"hour": 4, "minute": 11}
